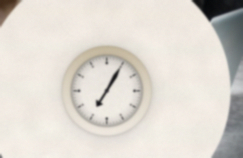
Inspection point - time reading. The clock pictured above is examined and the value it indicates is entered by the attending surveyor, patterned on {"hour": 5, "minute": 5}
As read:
{"hour": 7, "minute": 5}
